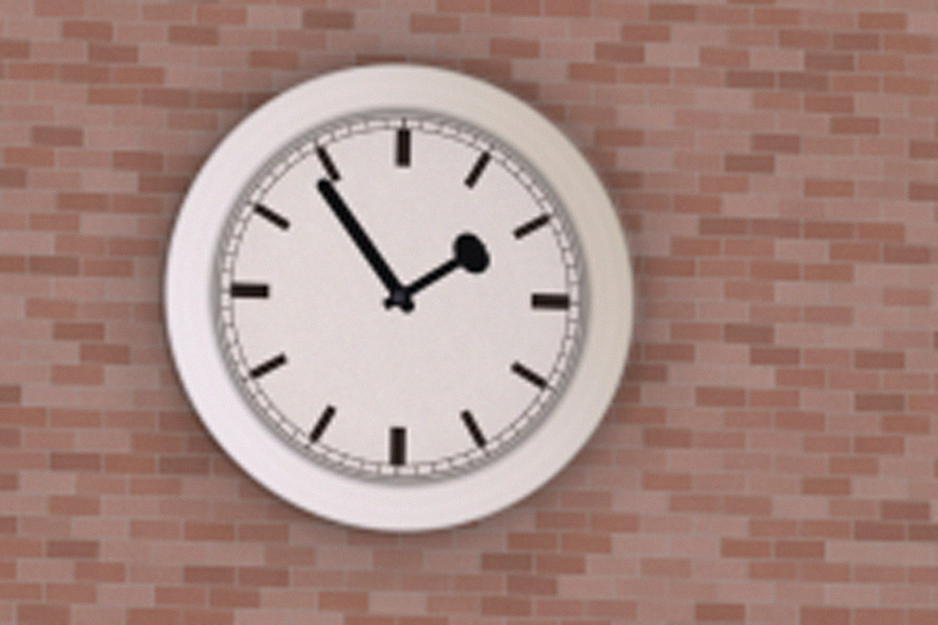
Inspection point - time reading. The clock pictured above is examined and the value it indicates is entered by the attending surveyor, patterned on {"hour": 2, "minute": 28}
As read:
{"hour": 1, "minute": 54}
